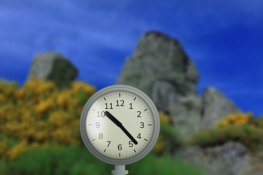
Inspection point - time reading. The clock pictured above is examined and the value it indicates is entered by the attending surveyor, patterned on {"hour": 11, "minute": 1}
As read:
{"hour": 10, "minute": 23}
